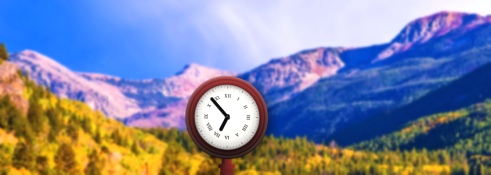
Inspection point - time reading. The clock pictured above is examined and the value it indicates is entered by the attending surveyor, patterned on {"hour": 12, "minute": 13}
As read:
{"hour": 6, "minute": 53}
